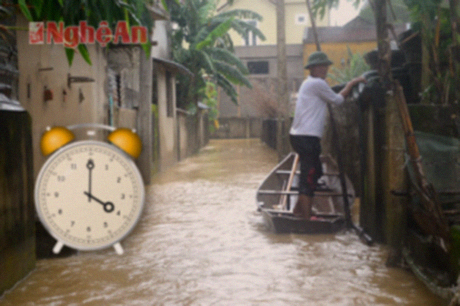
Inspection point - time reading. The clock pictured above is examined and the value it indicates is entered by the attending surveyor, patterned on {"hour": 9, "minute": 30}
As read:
{"hour": 4, "minute": 0}
